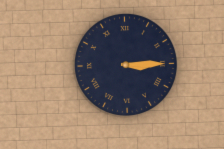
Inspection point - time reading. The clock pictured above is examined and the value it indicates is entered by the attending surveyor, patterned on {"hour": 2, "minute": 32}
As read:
{"hour": 3, "minute": 15}
